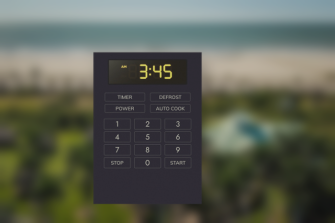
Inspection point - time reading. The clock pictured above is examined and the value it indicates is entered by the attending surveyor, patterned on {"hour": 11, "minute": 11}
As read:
{"hour": 3, "minute": 45}
